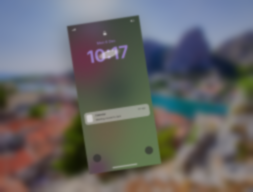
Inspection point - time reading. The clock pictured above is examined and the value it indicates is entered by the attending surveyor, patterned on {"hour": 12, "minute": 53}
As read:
{"hour": 10, "minute": 17}
